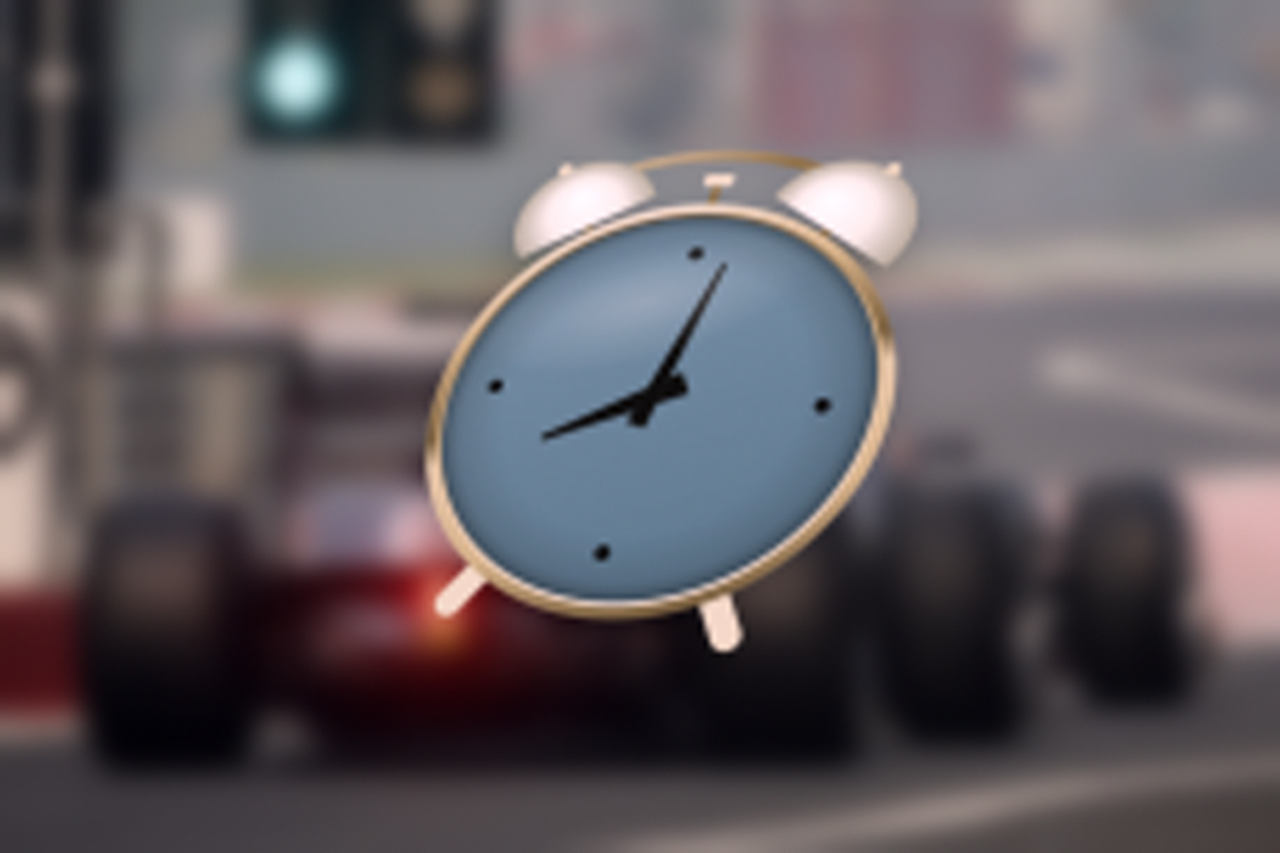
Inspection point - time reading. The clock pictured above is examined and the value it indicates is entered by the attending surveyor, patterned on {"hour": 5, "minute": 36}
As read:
{"hour": 8, "minute": 2}
